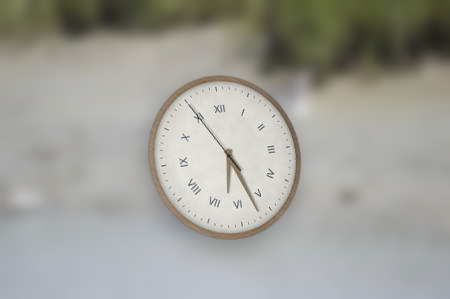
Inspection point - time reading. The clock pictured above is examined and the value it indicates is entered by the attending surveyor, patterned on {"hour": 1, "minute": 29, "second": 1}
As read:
{"hour": 6, "minute": 26, "second": 55}
